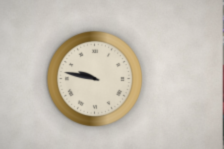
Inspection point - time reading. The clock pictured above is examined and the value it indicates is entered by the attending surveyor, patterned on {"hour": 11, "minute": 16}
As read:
{"hour": 9, "minute": 47}
